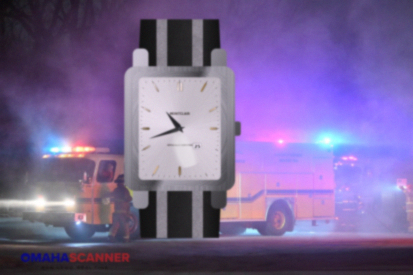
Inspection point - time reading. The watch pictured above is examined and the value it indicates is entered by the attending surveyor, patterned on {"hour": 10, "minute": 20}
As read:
{"hour": 10, "minute": 42}
